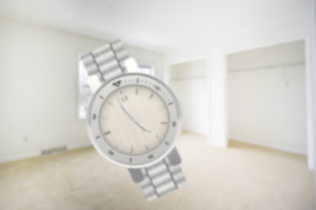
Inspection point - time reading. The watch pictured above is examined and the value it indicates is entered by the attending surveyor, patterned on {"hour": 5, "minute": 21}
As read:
{"hour": 4, "minute": 58}
